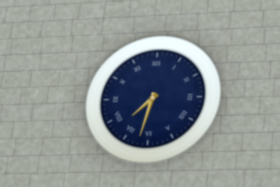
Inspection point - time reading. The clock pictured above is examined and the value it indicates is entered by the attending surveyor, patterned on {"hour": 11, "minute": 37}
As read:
{"hour": 7, "minute": 32}
